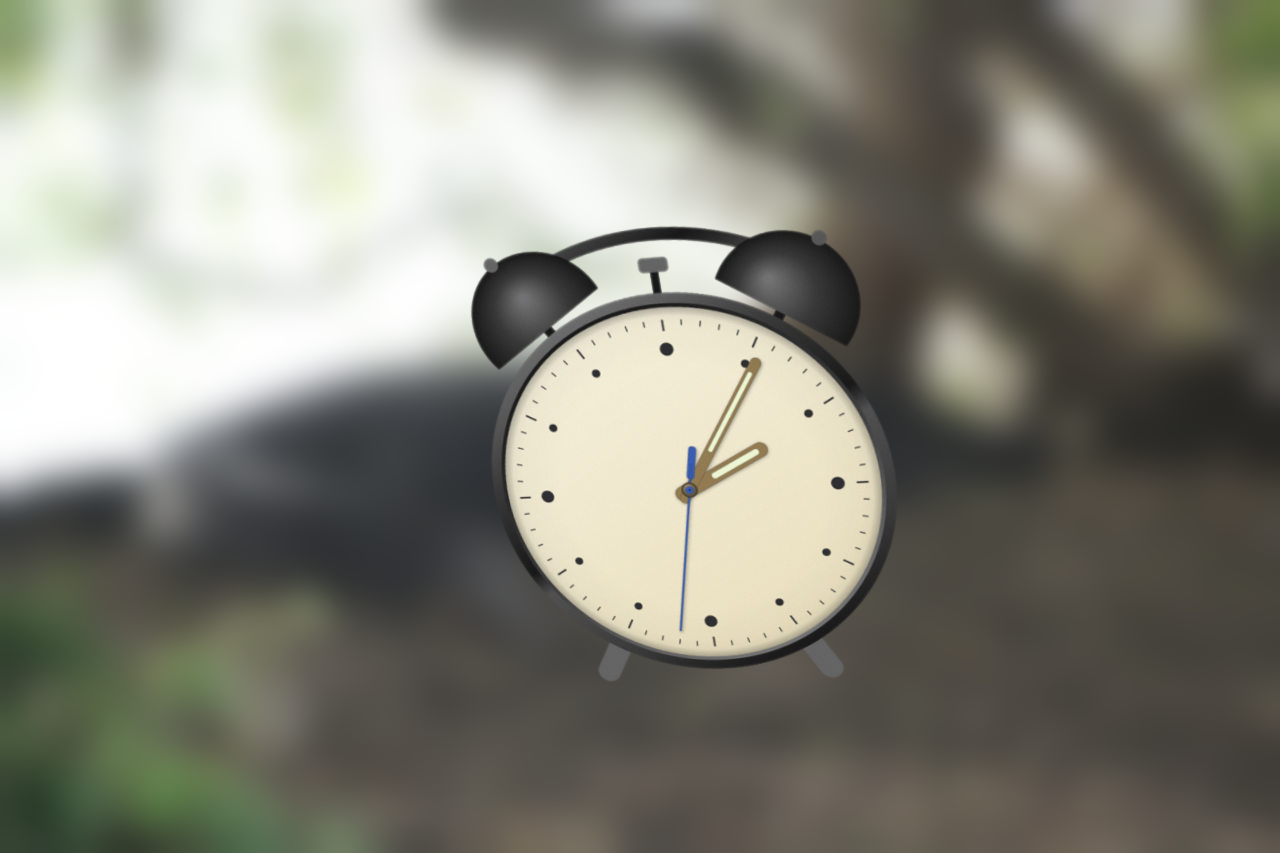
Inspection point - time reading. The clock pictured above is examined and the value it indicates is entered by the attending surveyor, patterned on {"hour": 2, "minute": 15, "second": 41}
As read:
{"hour": 2, "minute": 5, "second": 32}
